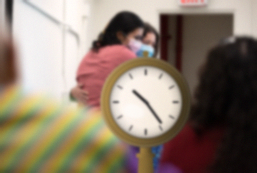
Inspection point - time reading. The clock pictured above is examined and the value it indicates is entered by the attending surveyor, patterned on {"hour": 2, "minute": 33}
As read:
{"hour": 10, "minute": 24}
